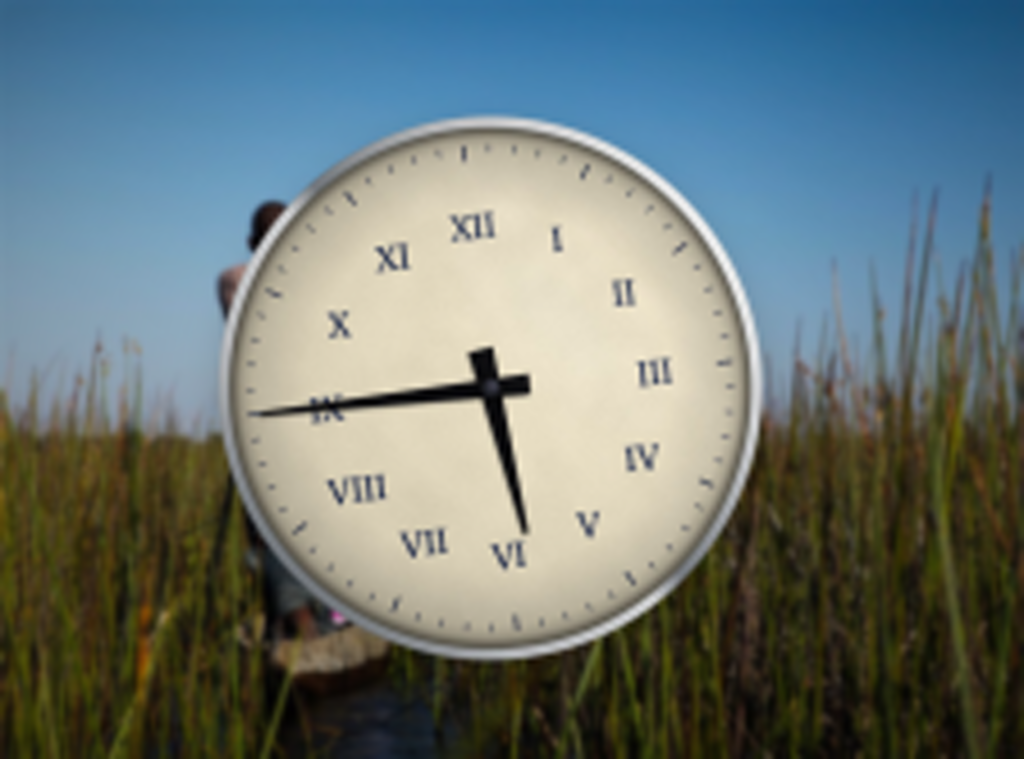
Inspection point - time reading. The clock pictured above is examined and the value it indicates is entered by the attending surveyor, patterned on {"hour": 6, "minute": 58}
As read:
{"hour": 5, "minute": 45}
